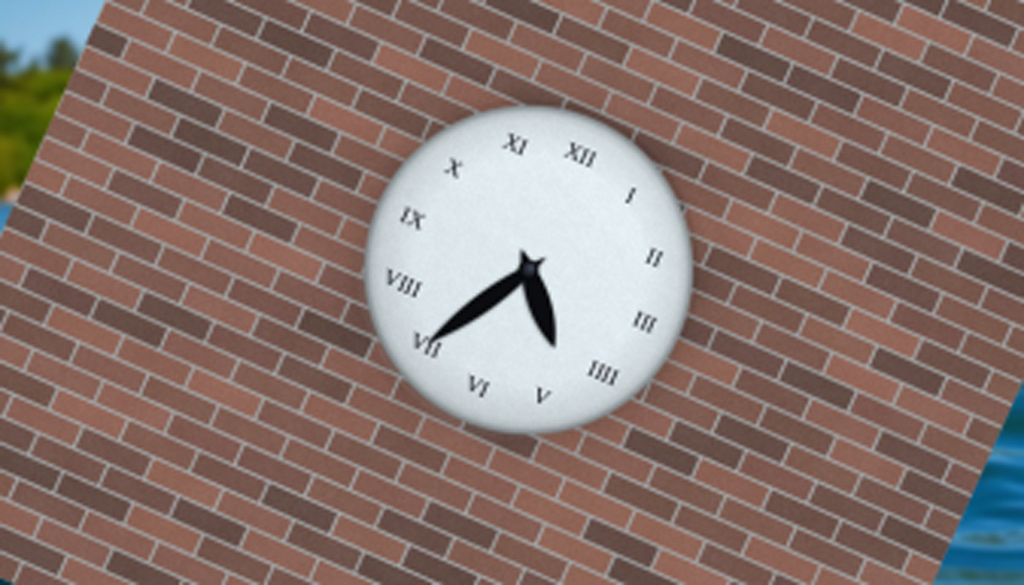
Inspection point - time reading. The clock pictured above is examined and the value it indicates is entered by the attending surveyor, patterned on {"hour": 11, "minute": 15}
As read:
{"hour": 4, "minute": 35}
